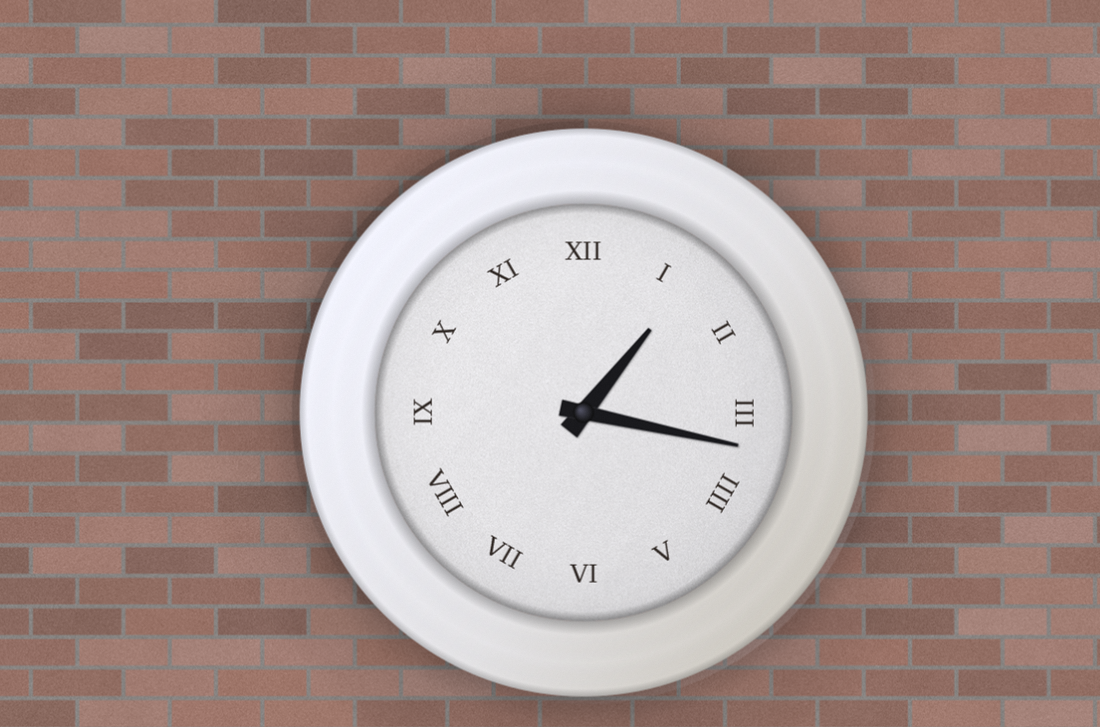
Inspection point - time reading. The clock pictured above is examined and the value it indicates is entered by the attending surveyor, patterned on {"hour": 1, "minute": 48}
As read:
{"hour": 1, "minute": 17}
